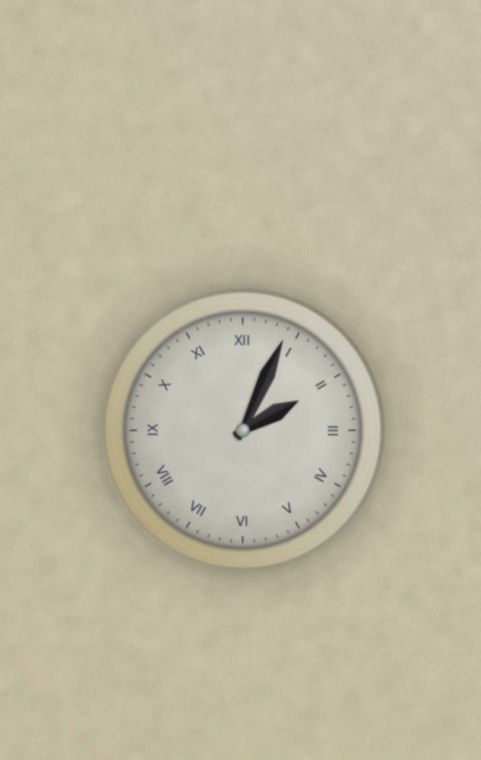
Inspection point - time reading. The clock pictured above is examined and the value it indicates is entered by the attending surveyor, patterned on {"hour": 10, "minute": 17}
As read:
{"hour": 2, "minute": 4}
